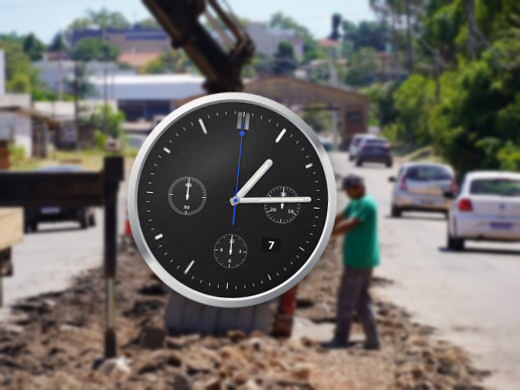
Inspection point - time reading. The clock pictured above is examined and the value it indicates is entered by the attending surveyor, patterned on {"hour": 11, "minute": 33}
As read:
{"hour": 1, "minute": 14}
